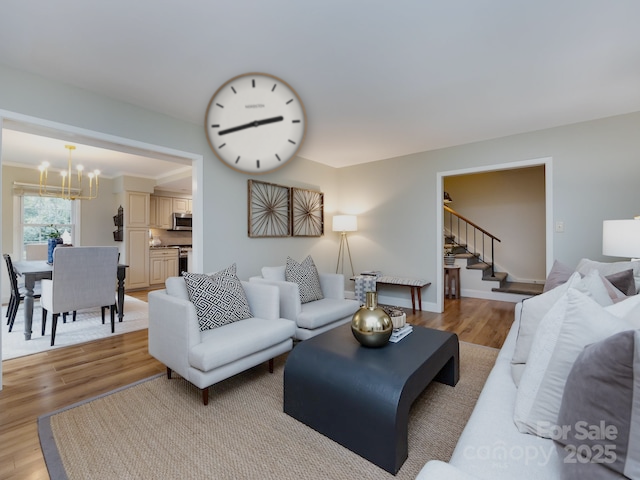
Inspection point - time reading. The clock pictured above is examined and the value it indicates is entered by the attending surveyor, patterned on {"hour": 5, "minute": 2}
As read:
{"hour": 2, "minute": 43}
